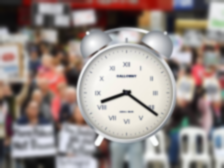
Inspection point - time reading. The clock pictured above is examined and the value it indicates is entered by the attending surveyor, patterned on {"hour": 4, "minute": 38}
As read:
{"hour": 8, "minute": 21}
